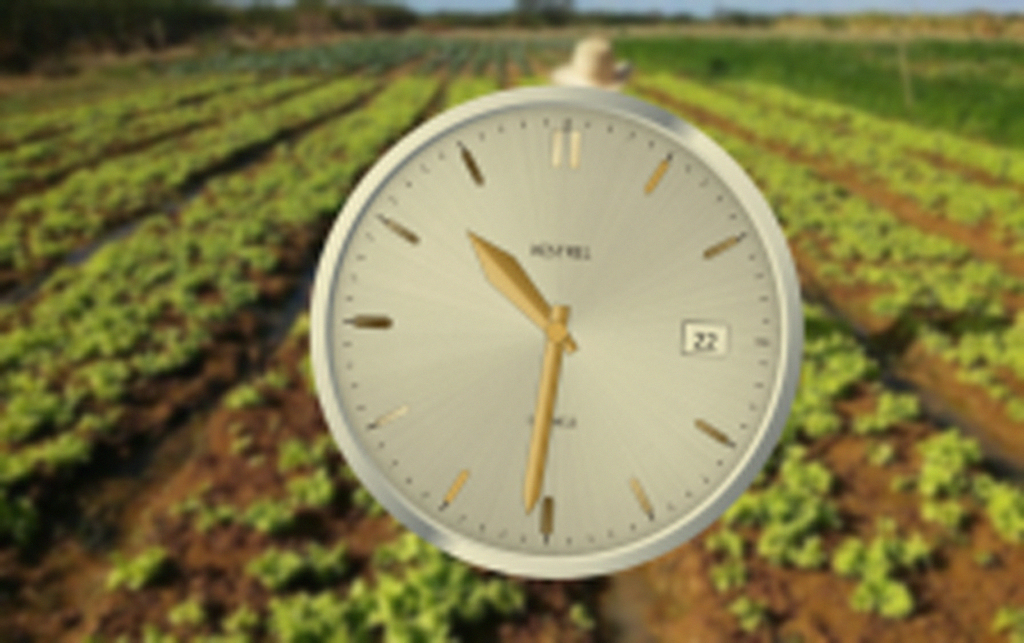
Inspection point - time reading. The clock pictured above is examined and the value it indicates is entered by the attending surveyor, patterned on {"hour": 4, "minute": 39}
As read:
{"hour": 10, "minute": 31}
